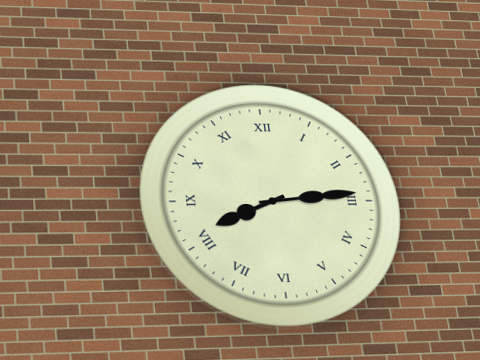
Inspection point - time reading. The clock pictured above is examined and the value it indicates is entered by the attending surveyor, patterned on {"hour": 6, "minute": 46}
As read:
{"hour": 8, "minute": 14}
